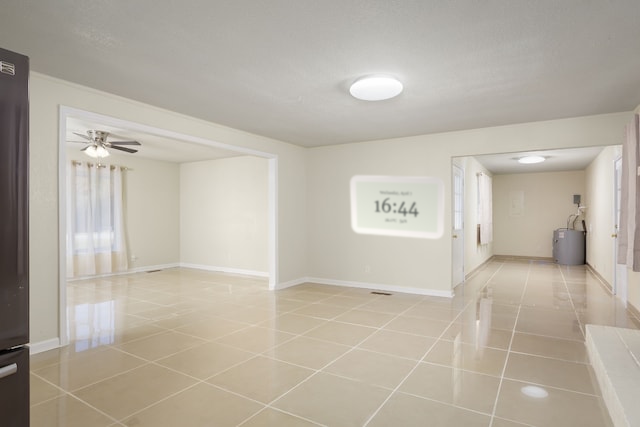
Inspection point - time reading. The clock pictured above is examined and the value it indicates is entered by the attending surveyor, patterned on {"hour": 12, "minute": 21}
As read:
{"hour": 16, "minute": 44}
